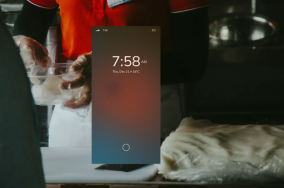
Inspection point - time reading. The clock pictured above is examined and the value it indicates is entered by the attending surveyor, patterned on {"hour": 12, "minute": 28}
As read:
{"hour": 7, "minute": 58}
